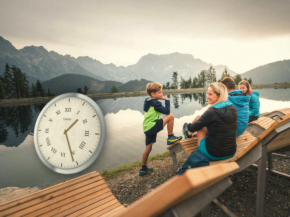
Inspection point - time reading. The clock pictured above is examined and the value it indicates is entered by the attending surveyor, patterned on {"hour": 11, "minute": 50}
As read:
{"hour": 1, "minute": 26}
